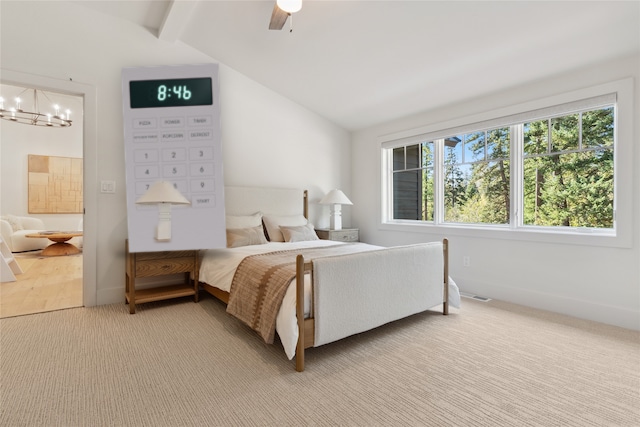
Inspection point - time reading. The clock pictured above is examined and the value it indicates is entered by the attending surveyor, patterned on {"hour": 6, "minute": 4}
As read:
{"hour": 8, "minute": 46}
